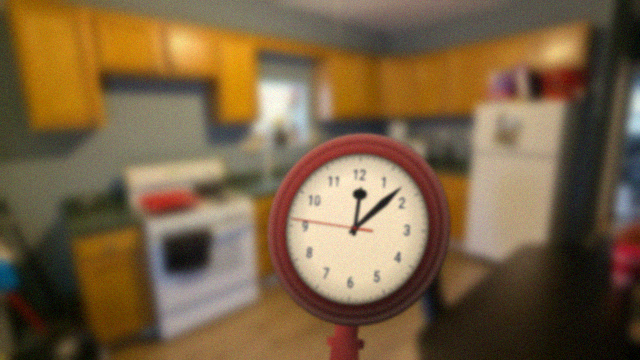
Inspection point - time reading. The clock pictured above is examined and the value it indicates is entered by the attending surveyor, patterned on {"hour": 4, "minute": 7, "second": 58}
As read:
{"hour": 12, "minute": 7, "second": 46}
